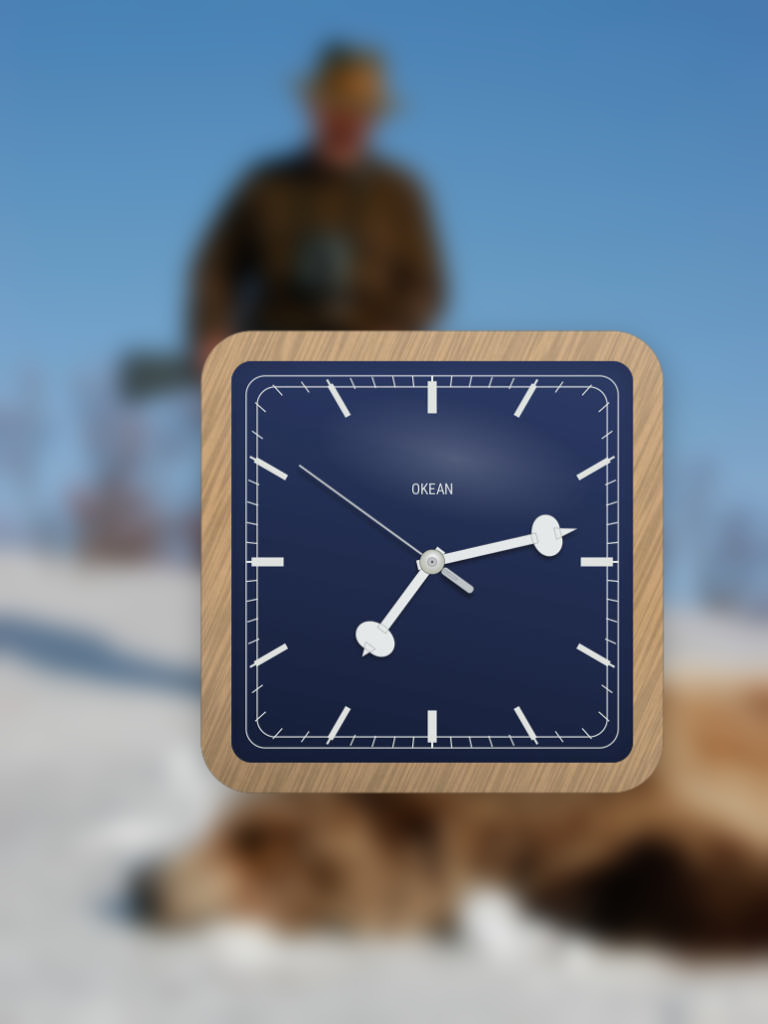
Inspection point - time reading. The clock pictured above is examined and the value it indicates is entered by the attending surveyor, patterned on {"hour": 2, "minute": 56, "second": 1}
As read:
{"hour": 7, "minute": 12, "second": 51}
